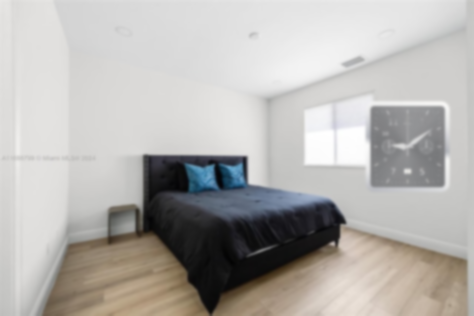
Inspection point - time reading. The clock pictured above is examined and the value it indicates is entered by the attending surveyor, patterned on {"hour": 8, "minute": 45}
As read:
{"hour": 9, "minute": 9}
